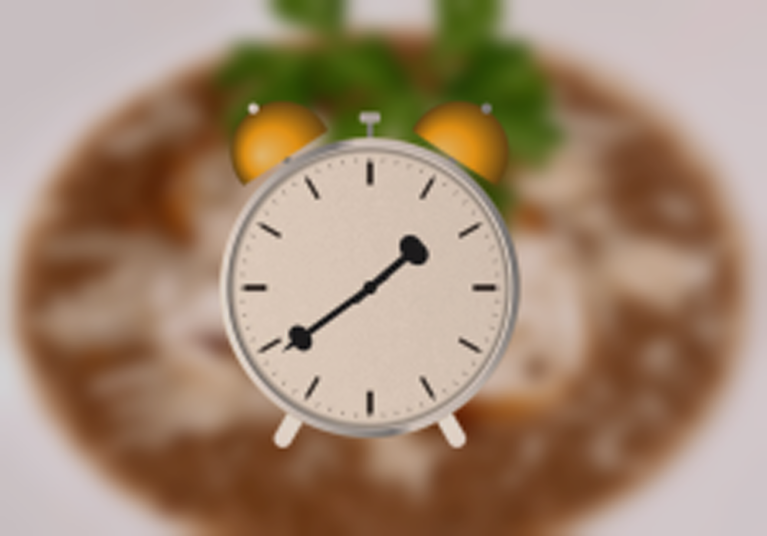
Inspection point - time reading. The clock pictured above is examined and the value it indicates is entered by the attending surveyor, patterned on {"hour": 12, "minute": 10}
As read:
{"hour": 1, "minute": 39}
